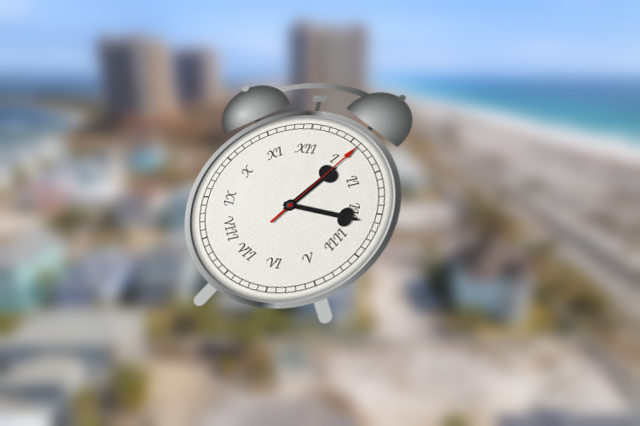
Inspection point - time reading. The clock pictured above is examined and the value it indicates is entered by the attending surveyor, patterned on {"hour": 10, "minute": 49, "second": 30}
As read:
{"hour": 1, "minute": 16, "second": 6}
